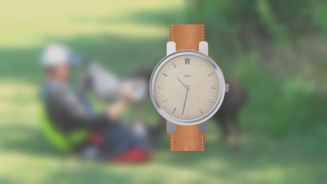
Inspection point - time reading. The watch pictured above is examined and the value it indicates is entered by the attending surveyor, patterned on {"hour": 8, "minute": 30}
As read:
{"hour": 10, "minute": 32}
